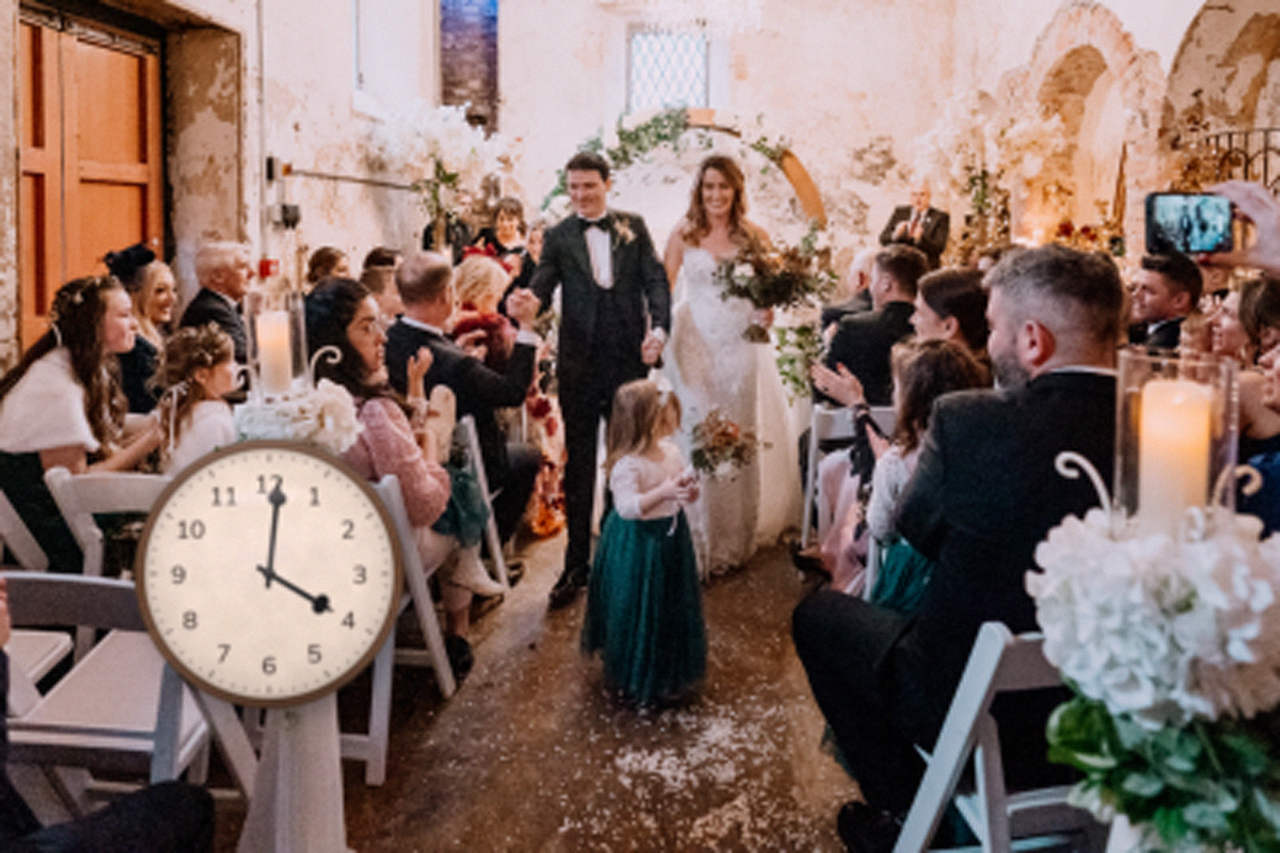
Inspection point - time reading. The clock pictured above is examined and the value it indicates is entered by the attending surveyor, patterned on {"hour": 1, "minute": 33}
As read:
{"hour": 4, "minute": 1}
